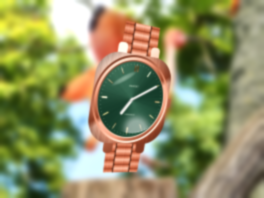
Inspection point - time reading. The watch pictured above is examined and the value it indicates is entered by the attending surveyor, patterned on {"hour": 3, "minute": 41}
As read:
{"hour": 7, "minute": 10}
